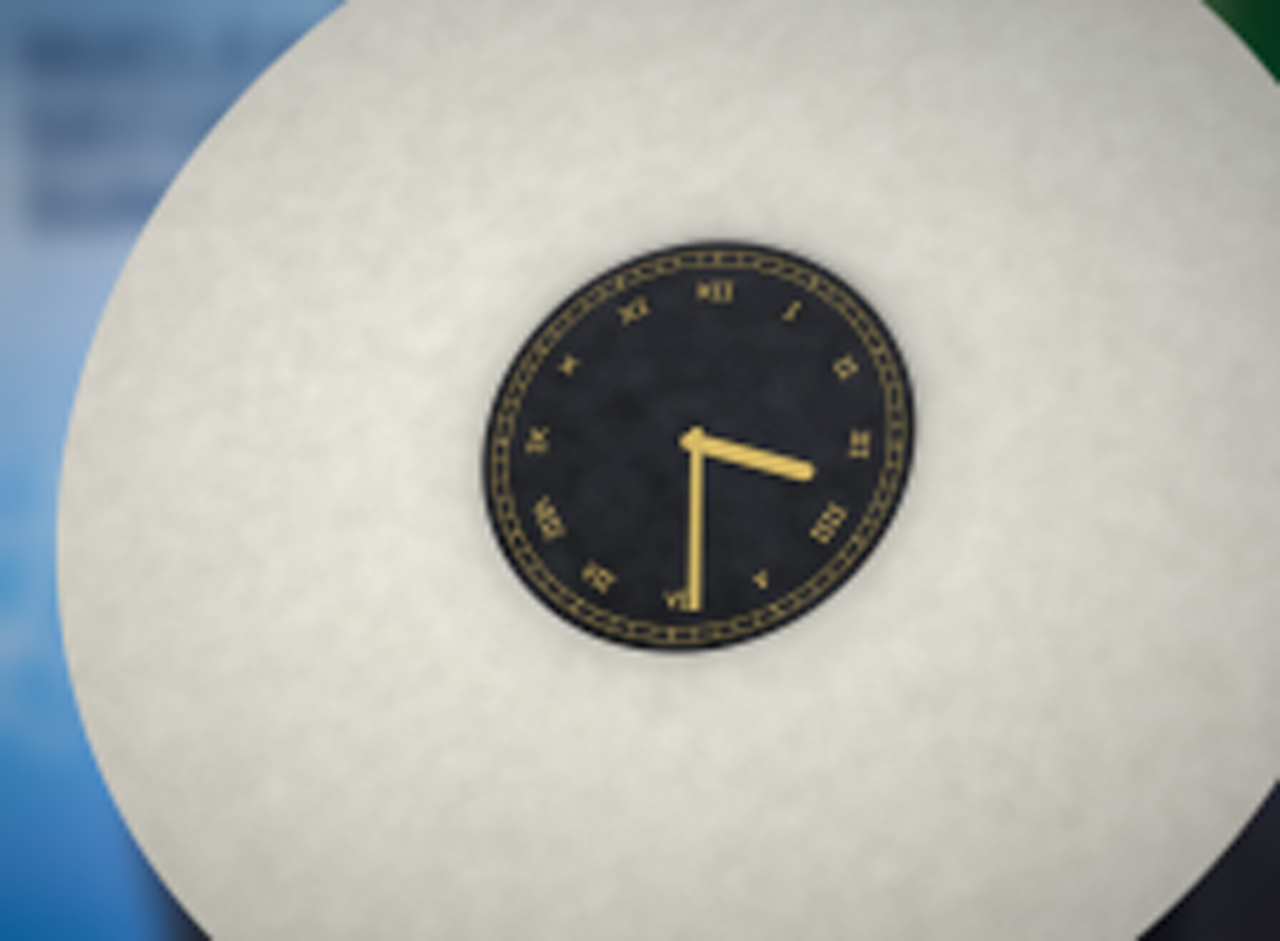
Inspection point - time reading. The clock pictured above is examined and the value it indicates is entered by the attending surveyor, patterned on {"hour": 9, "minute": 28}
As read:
{"hour": 3, "minute": 29}
